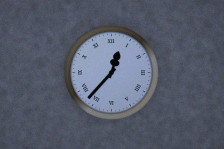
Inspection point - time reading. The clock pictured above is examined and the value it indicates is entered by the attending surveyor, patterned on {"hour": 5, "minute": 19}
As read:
{"hour": 12, "minute": 37}
